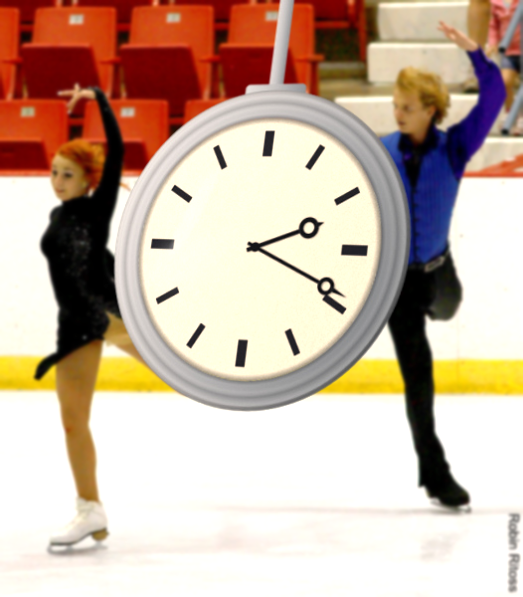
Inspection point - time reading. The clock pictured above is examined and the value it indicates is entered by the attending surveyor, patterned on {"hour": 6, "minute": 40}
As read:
{"hour": 2, "minute": 19}
